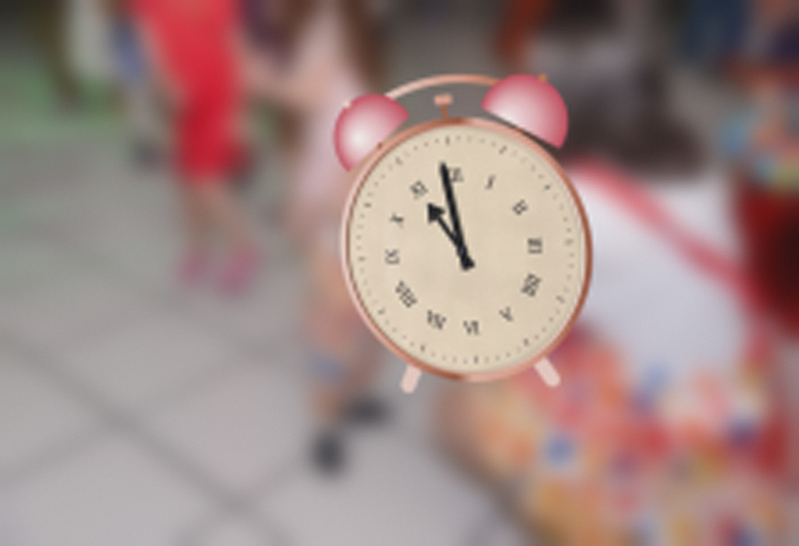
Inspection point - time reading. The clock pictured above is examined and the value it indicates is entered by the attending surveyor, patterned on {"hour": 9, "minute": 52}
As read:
{"hour": 10, "minute": 59}
